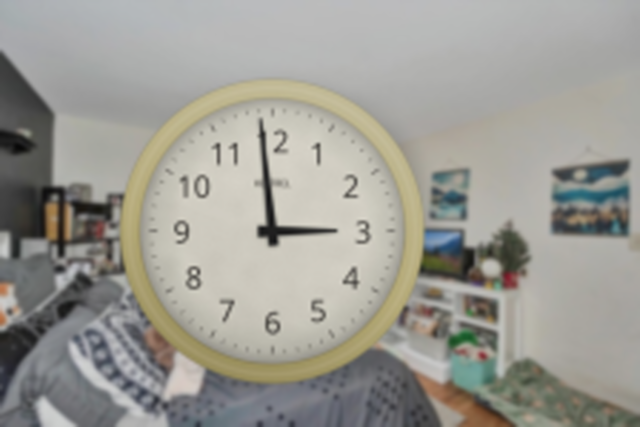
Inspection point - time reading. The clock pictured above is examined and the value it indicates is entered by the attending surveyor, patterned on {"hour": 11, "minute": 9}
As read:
{"hour": 2, "minute": 59}
